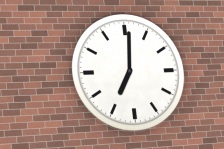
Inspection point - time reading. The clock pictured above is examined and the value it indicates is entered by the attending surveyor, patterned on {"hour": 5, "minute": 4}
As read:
{"hour": 7, "minute": 1}
